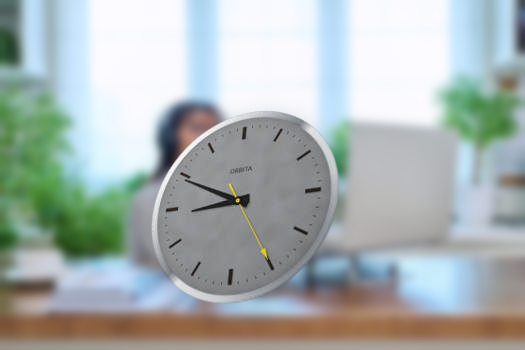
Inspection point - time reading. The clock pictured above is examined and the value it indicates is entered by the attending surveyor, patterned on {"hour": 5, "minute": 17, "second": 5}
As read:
{"hour": 8, "minute": 49, "second": 25}
